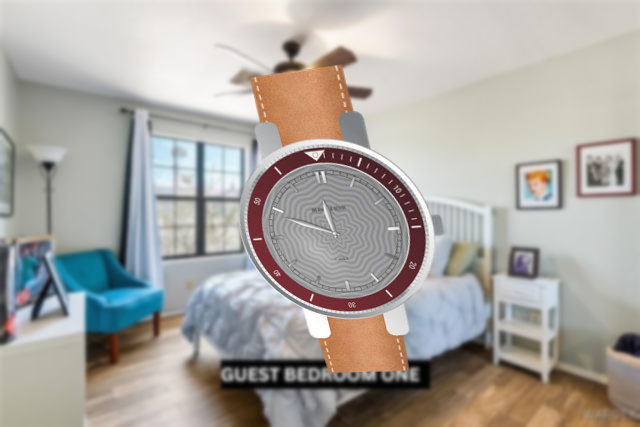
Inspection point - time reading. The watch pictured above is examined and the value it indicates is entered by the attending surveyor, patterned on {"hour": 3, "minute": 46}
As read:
{"hour": 11, "minute": 49}
